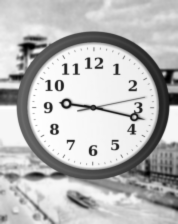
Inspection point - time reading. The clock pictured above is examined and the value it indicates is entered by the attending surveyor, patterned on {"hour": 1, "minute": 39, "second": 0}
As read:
{"hour": 9, "minute": 17, "second": 13}
